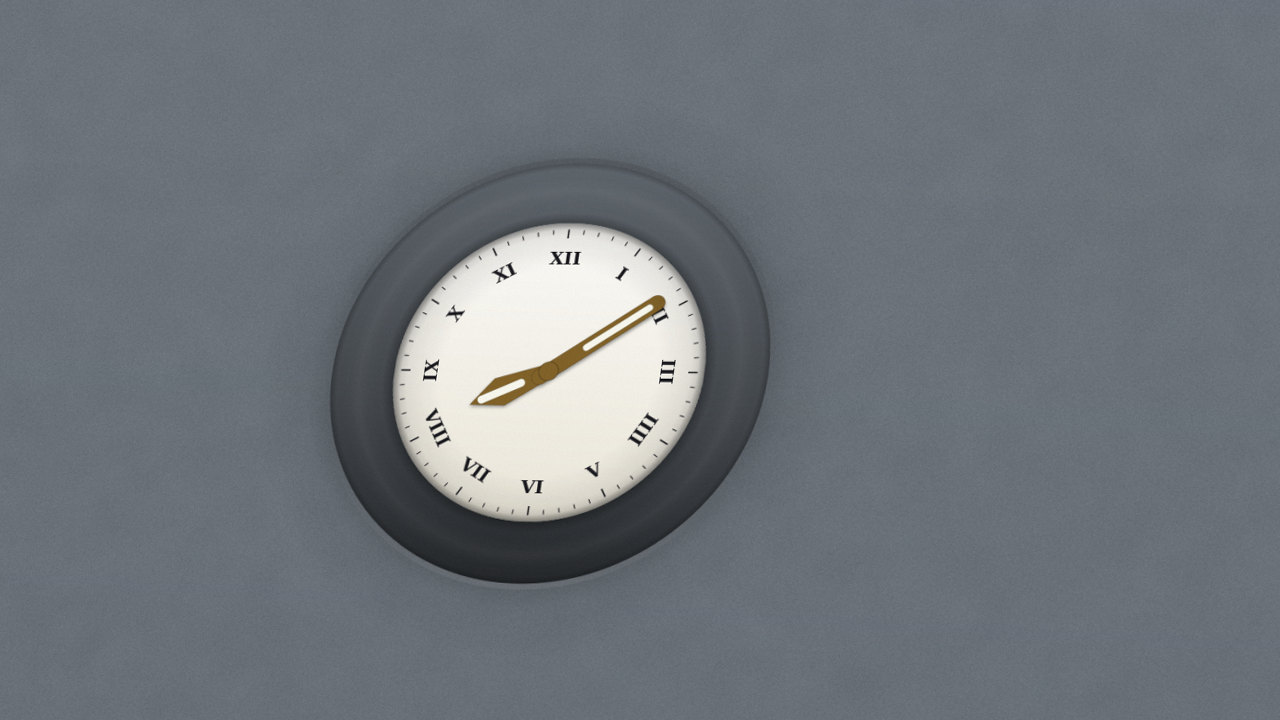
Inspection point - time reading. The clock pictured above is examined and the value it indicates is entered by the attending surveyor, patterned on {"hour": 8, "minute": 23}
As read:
{"hour": 8, "minute": 9}
